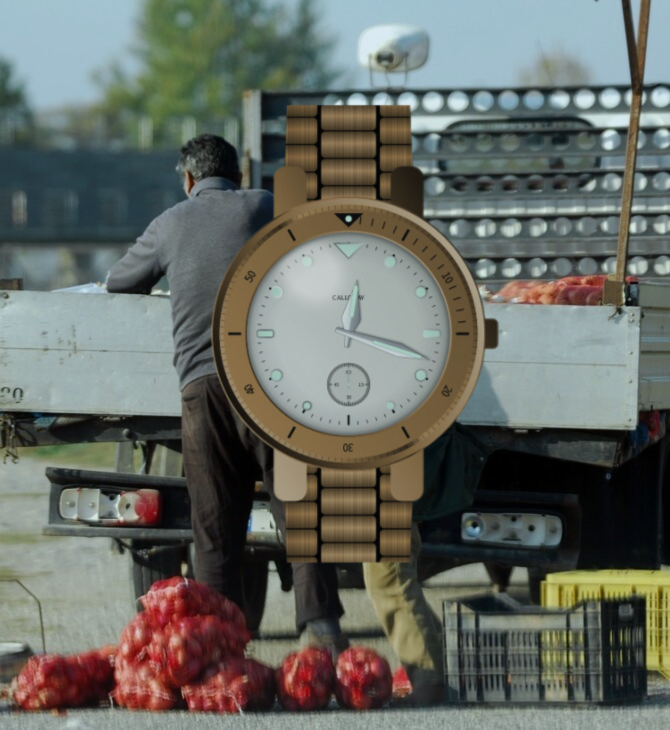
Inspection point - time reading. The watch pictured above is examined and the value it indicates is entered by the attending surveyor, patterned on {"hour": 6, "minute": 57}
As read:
{"hour": 12, "minute": 18}
